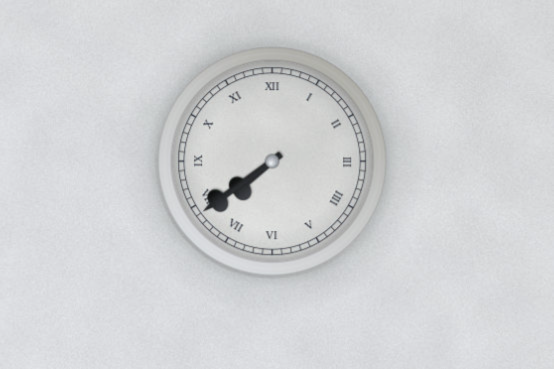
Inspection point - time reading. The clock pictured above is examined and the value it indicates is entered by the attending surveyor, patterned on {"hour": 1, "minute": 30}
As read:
{"hour": 7, "minute": 39}
